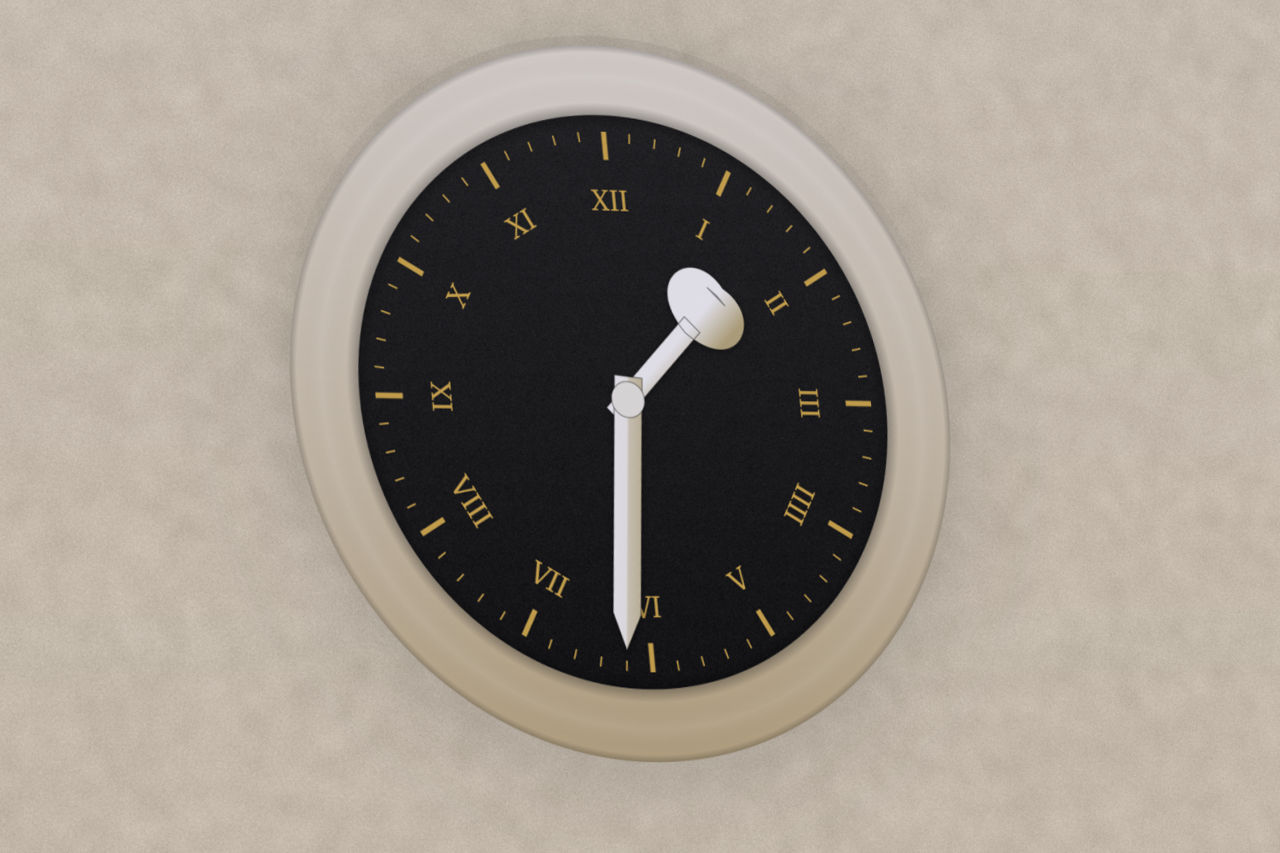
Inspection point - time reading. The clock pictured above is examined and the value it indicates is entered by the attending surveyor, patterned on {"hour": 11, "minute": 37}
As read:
{"hour": 1, "minute": 31}
